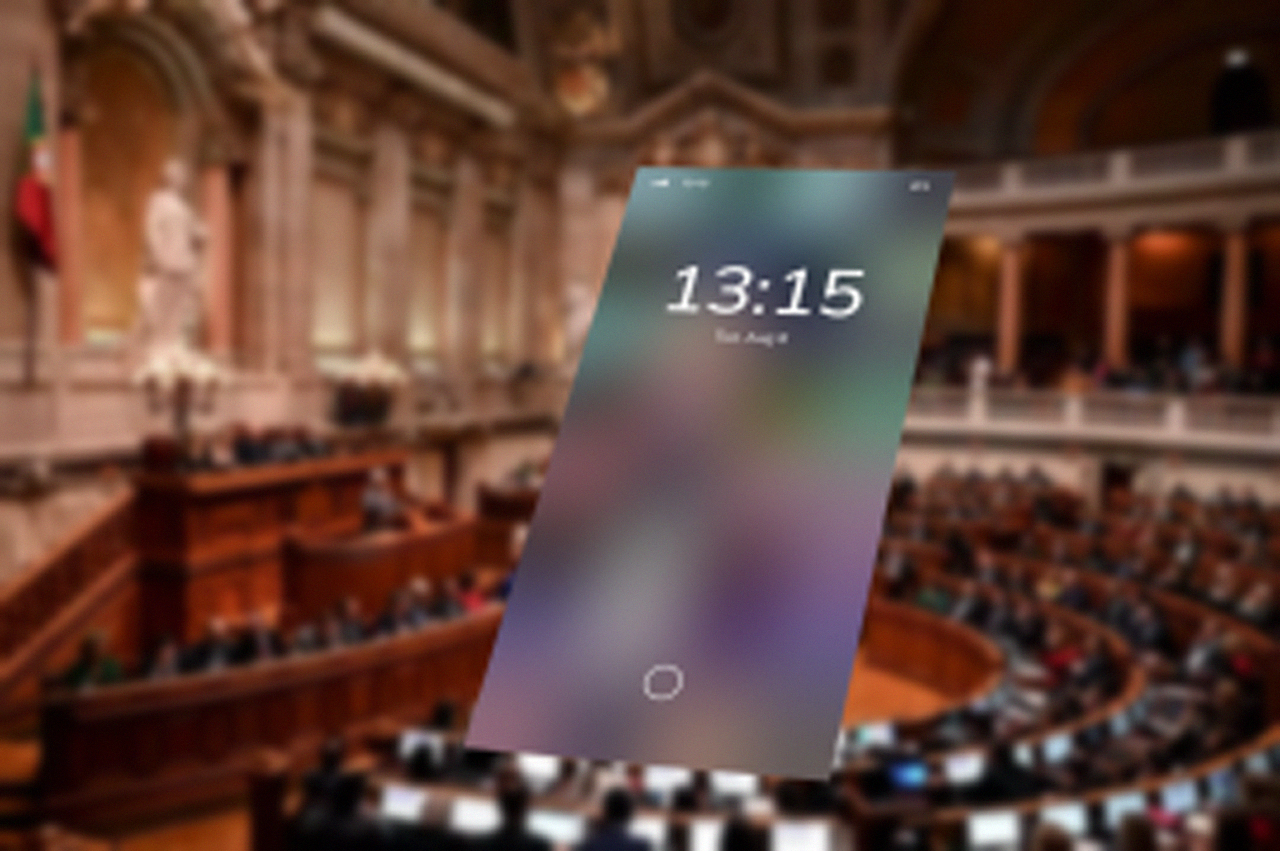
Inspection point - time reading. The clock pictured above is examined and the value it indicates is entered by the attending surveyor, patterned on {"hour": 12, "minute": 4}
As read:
{"hour": 13, "minute": 15}
